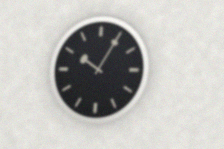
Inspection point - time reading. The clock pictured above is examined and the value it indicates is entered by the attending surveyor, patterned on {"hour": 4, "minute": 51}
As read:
{"hour": 10, "minute": 5}
